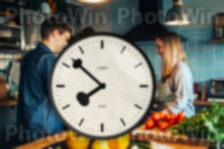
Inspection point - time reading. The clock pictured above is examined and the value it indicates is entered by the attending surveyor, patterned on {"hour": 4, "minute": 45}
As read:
{"hour": 7, "minute": 52}
